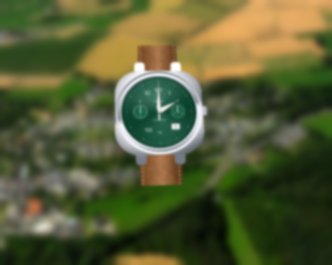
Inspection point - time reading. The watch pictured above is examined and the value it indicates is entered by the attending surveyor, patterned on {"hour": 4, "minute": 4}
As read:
{"hour": 2, "minute": 0}
